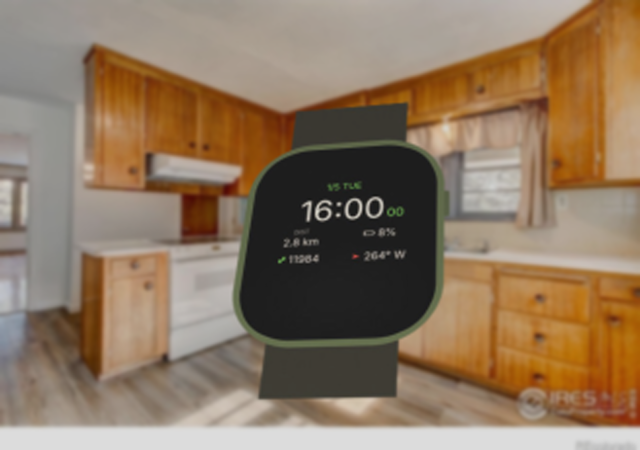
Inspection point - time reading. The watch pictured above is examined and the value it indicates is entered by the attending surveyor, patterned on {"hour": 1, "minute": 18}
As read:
{"hour": 16, "minute": 0}
